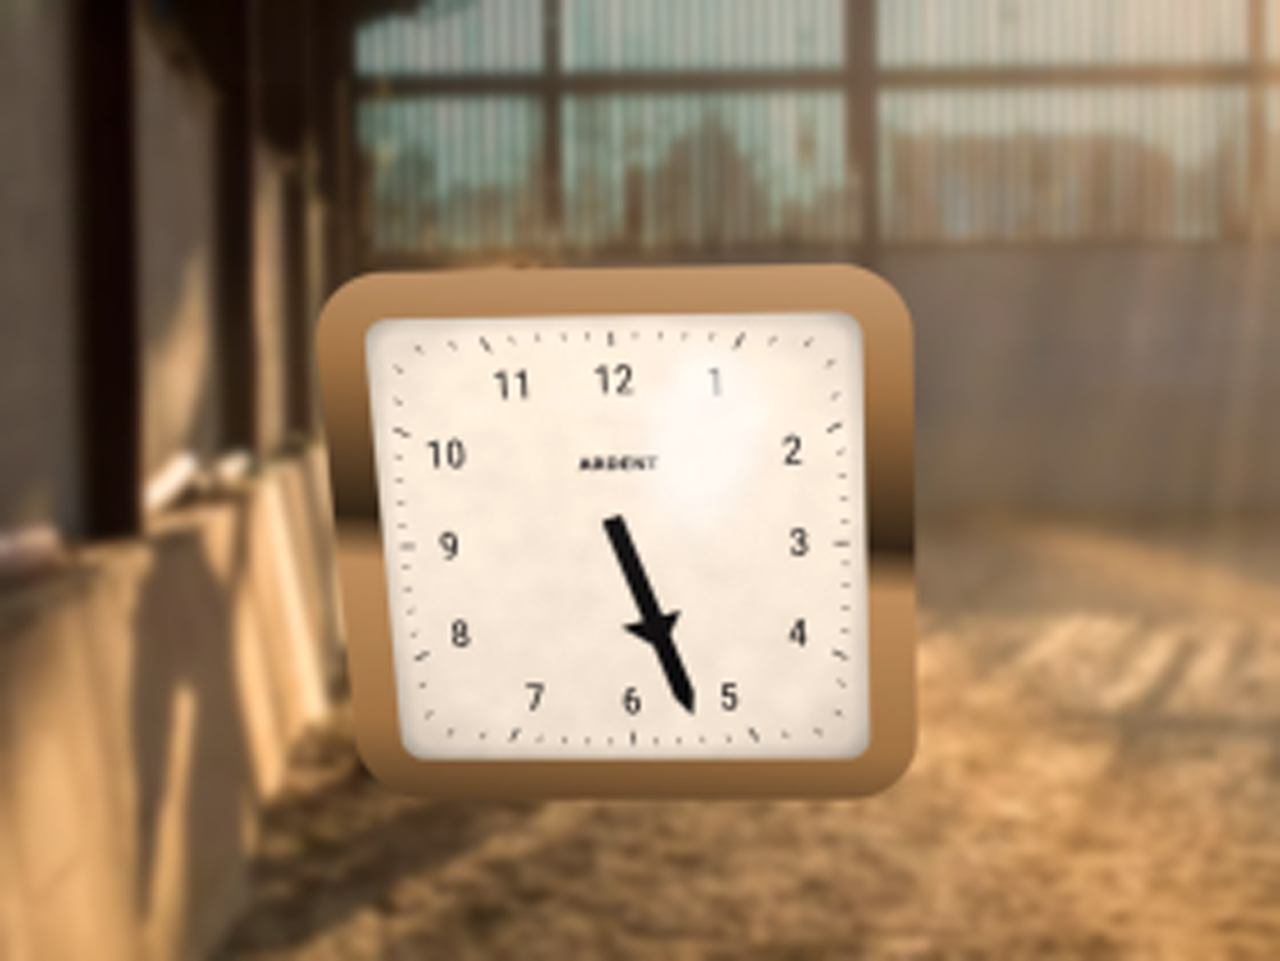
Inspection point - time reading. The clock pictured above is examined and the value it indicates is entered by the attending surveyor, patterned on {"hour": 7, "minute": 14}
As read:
{"hour": 5, "minute": 27}
